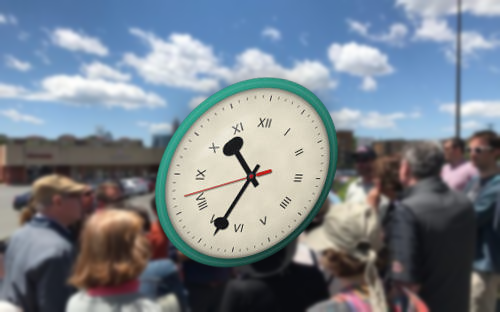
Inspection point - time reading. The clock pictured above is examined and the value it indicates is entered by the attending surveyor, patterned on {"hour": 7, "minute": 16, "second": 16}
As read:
{"hour": 10, "minute": 33, "second": 42}
